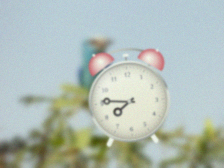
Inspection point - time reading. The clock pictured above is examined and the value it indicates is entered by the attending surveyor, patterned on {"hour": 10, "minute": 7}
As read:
{"hour": 7, "minute": 46}
